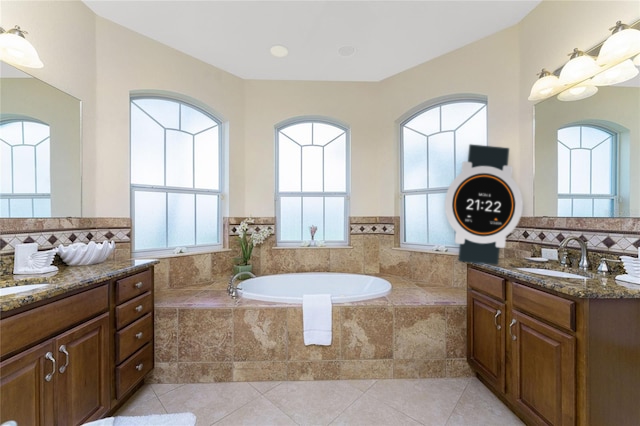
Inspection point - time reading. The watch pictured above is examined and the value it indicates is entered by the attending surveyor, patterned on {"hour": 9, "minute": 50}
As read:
{"hour": 21, "minute": 22}
